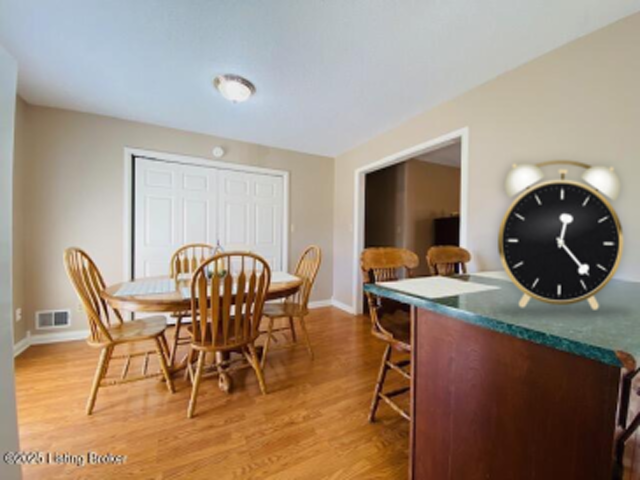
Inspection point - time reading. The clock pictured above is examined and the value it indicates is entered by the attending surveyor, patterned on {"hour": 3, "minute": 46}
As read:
{"hour": 12, "minute": 23}
